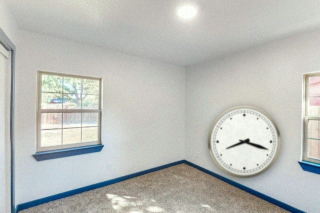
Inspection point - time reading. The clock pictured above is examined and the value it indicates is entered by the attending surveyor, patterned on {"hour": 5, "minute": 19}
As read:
{"hour": 8, "minute": 18}
